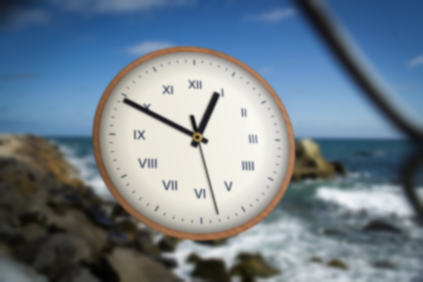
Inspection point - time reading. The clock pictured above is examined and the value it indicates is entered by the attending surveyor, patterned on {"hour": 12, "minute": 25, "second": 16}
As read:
{"hour": 12, "minute": 49, "second": 28}
